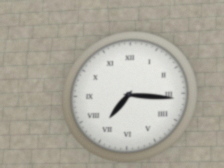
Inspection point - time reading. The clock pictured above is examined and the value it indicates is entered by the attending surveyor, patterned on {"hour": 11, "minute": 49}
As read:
{"hour": 7, "minute": 16}
